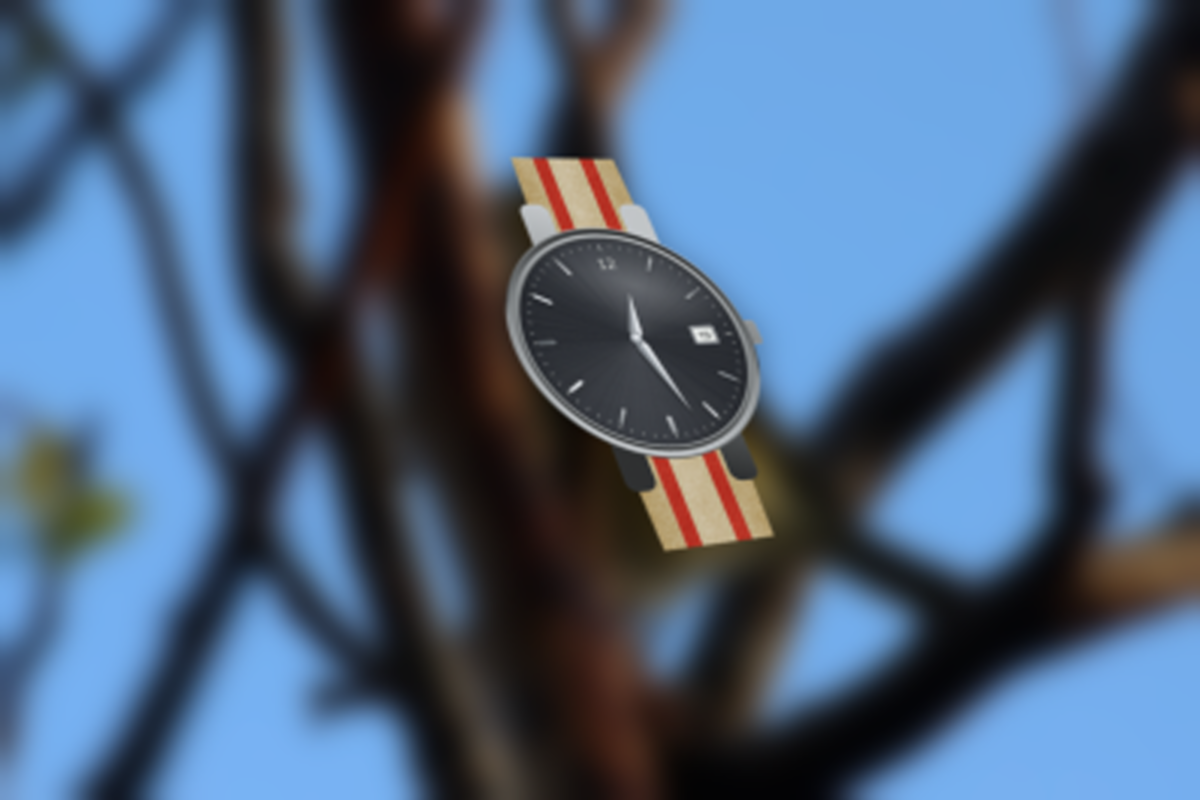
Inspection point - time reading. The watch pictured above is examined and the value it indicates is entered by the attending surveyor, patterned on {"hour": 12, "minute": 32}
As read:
{"hour": 12, "minute": 27}
